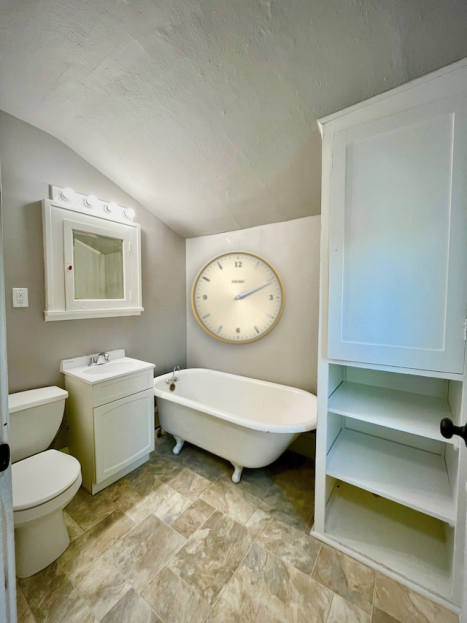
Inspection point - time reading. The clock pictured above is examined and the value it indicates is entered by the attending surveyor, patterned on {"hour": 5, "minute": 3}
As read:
{"hour": 2, "minute": 11}
